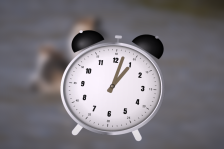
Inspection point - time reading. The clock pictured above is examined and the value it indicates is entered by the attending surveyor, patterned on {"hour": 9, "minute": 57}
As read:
{"hour": 1, "minute": 2}
